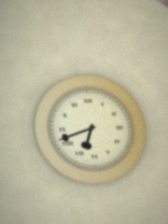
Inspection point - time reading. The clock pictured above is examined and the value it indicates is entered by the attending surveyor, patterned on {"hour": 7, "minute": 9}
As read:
{"hour": 6, "minute": 42}
